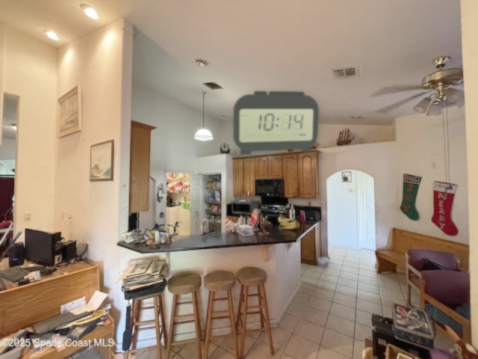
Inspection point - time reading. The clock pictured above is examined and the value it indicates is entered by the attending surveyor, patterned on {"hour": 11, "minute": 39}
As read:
{"hour": 10, "minute": 14}
